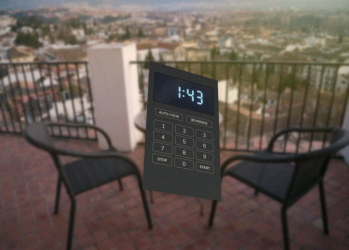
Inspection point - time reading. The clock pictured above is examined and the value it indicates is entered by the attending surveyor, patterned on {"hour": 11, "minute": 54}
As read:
{"hour": 1, "minute": 43}
